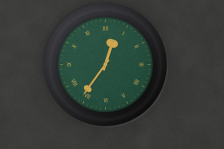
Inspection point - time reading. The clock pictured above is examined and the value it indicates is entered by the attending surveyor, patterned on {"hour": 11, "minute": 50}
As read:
{"hour": 12, "minute": 36}
